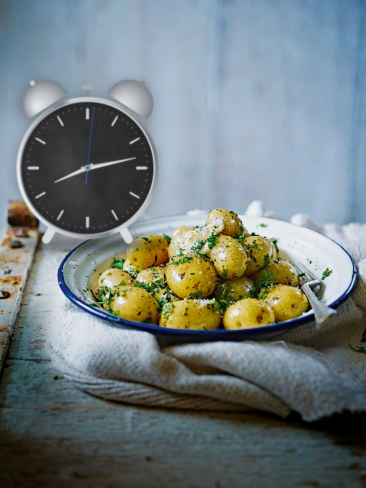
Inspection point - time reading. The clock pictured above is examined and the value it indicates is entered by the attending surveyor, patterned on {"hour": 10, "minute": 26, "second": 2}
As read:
{"hour": 8, "minute": 13, "second": 1}
